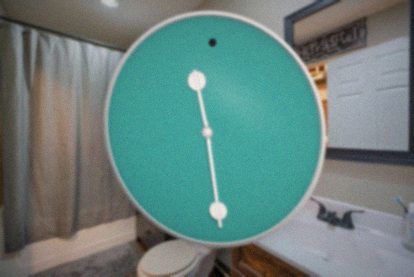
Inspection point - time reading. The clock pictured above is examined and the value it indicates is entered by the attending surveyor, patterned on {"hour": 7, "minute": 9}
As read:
{"hour": 11, "minute": 28}
